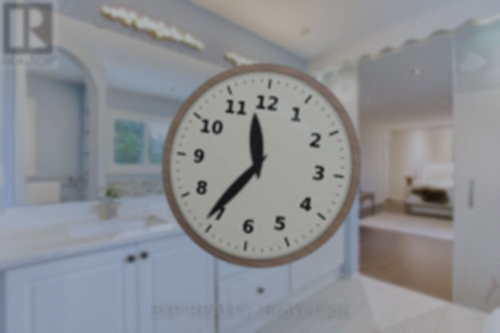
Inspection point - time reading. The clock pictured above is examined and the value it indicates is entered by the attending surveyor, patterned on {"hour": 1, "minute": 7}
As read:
{"hour": 11, "minute": 36}
